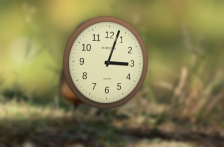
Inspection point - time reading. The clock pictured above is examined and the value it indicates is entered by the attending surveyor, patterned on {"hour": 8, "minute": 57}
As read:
{"hour": 3, "minute": 3}
